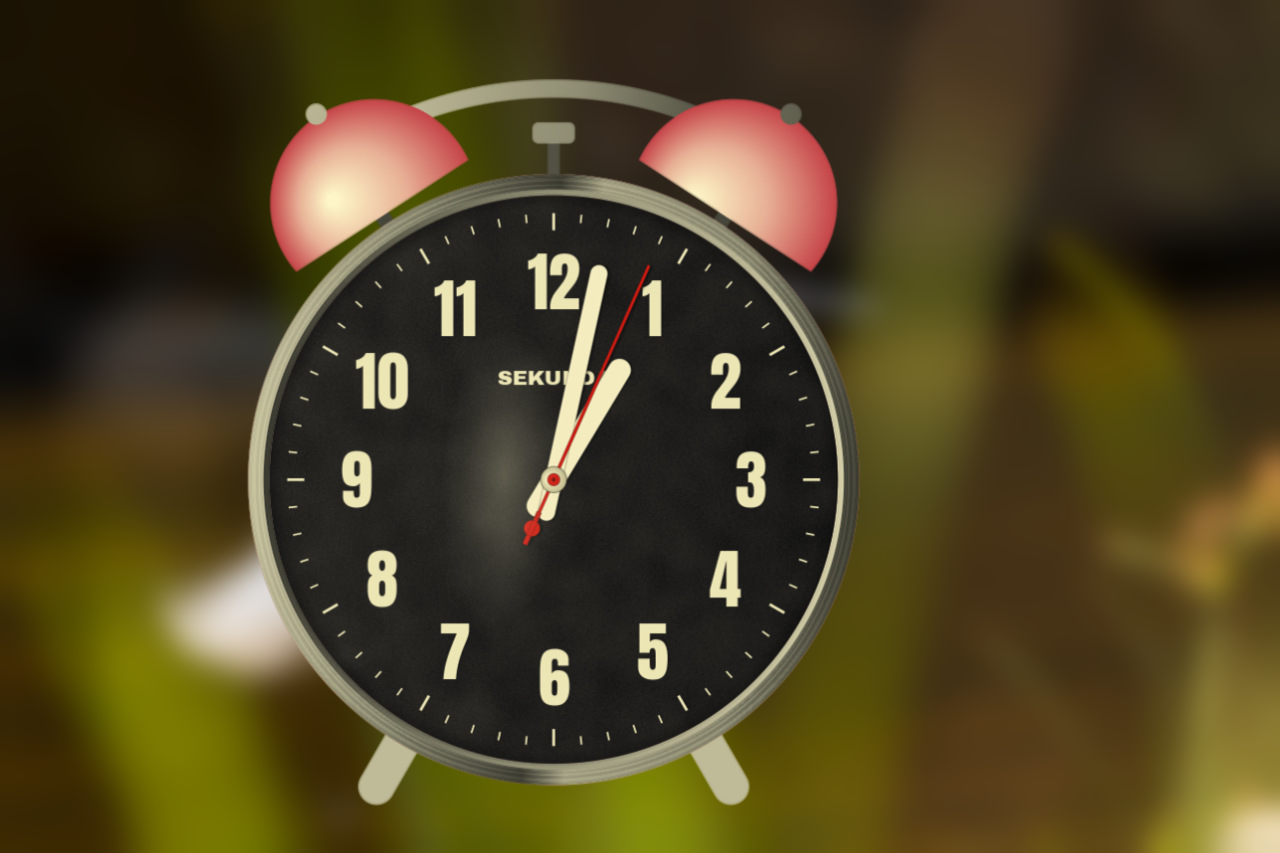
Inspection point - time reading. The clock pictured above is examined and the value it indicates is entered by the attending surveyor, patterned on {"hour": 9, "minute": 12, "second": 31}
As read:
{"hour": 1, "minute": 2, "second": 4}
